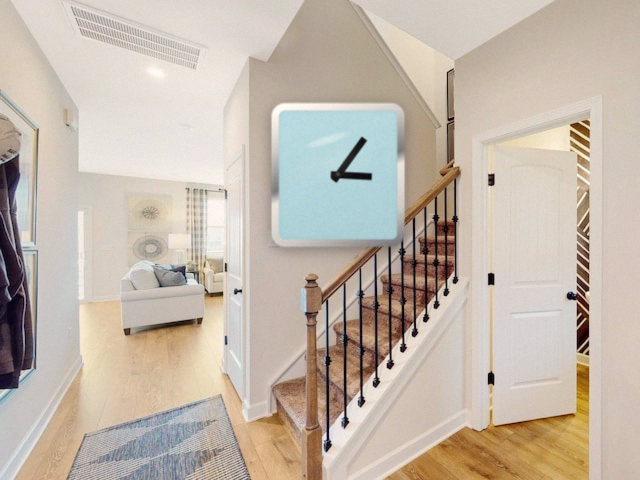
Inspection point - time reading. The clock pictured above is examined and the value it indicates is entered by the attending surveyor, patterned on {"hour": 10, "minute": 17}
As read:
{"hour": 3, "minute": 6}
